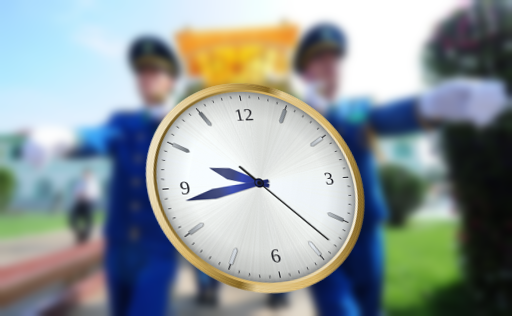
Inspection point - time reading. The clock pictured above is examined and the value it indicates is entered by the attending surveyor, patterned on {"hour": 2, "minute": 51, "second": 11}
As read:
{"hour": 9, "minute": 43, "second": 23}
